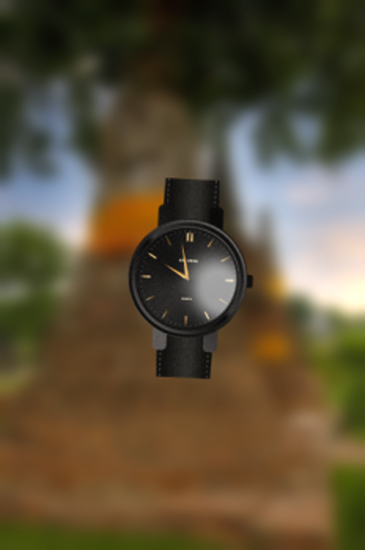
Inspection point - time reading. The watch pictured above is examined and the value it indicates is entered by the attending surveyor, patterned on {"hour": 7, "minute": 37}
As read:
{"hour": 9, "minute": 58}
